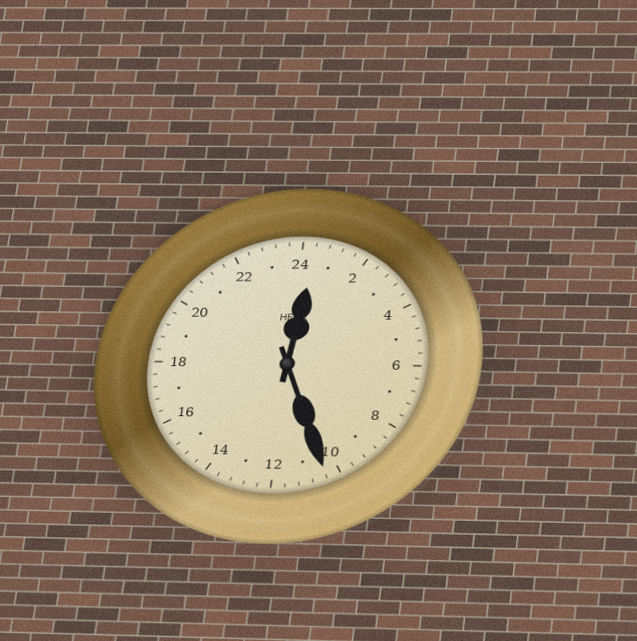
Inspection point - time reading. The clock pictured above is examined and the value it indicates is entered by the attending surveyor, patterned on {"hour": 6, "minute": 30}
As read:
{"hour": 0, "minute": 26}
